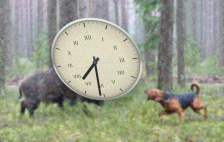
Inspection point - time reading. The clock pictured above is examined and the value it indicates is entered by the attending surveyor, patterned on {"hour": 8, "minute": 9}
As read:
{"hour": 7, "minute": 31}
